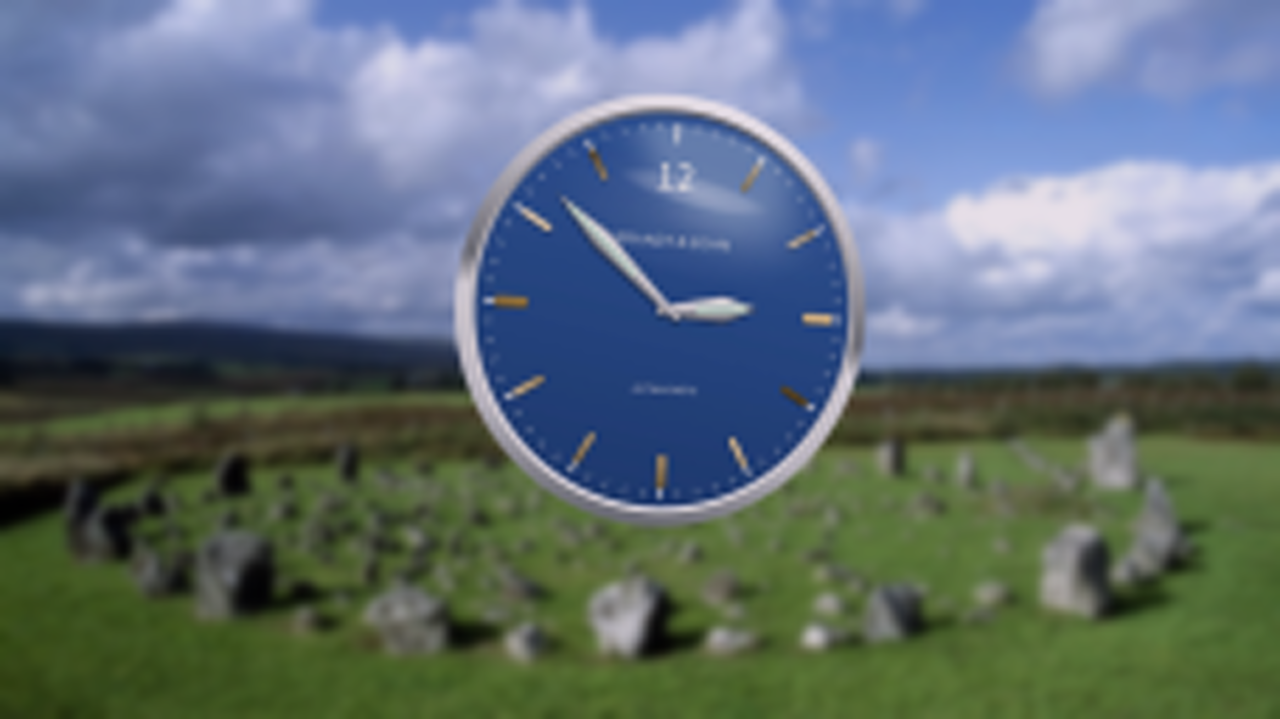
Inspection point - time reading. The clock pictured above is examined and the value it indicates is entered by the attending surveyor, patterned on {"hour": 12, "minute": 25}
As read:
{"hour": 2, "minute": 52}
